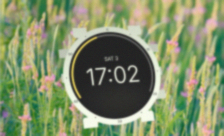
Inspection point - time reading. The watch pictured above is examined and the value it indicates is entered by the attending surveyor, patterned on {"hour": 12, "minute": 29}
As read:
{"hour": 17, "minute": 2}
